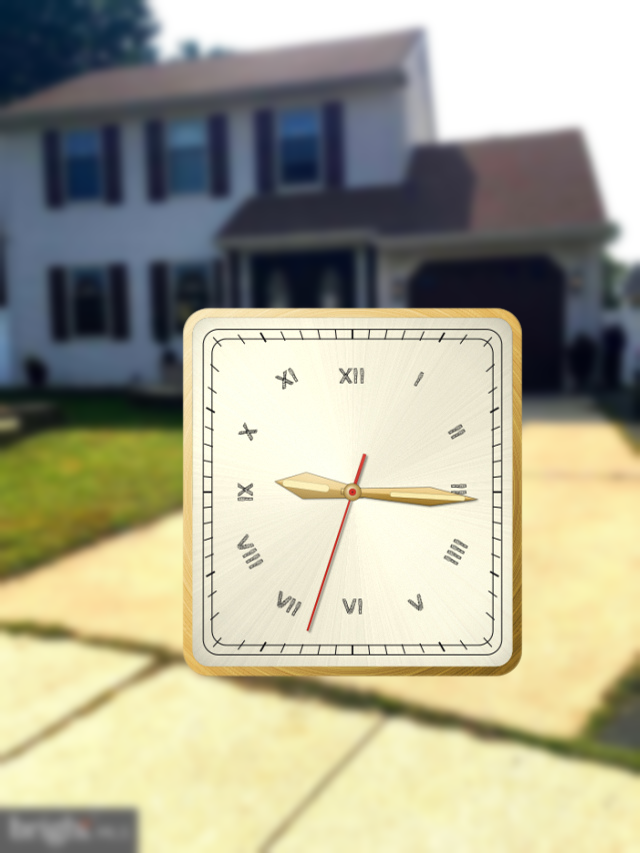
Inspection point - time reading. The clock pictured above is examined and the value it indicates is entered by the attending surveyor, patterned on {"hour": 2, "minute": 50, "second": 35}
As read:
{"hour": 9, "minute": 15, "second": 33}
